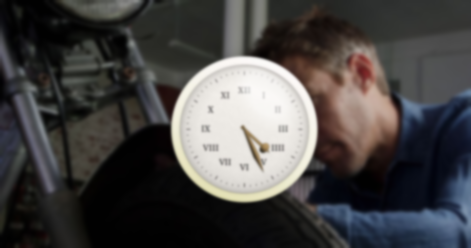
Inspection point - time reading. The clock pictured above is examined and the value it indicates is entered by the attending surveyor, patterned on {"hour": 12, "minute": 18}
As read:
{"hour": 4, "minute": 26}
